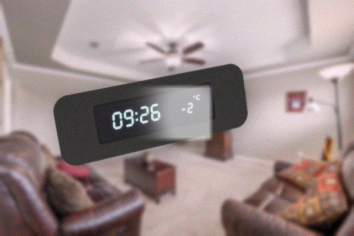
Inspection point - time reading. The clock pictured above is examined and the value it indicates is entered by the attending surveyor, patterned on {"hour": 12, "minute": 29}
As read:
{"hour": 9, "minute": 26}
